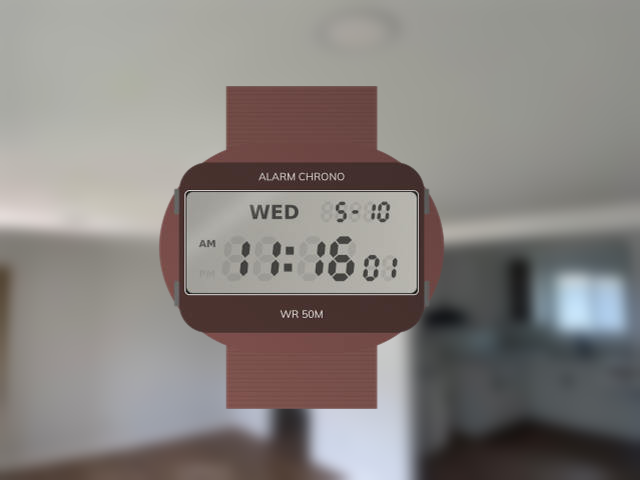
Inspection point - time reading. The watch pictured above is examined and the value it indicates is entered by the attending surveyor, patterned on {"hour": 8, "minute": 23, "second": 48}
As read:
{"hour": 11, "minute": 16, "second": 1}
